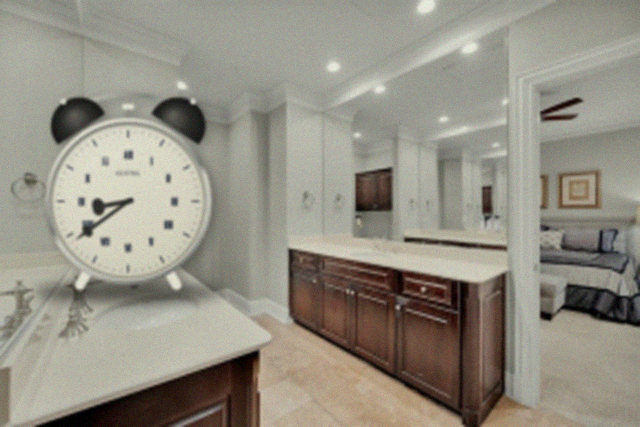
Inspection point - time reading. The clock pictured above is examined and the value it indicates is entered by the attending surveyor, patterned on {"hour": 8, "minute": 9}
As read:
{"hour": 8, "minute": 39}
